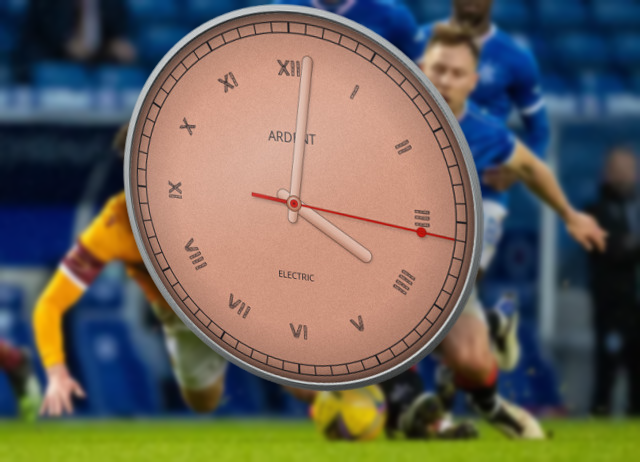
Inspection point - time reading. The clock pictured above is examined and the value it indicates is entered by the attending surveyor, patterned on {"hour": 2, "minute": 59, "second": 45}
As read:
{"hour": 4, "minute": 1, "second": 16}
